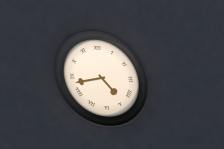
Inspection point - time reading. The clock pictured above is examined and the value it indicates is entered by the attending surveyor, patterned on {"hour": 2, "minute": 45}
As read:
{"hour": 4, "minute": 43}
